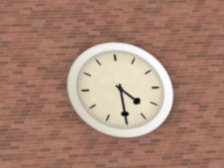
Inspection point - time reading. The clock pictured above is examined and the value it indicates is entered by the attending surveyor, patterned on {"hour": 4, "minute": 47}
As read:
{"hour": 4, "minute": 30}
